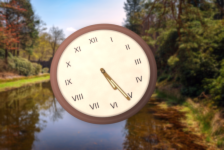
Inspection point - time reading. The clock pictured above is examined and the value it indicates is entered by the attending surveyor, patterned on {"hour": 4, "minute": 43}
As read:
{"hour": 5, "minute": 26}
